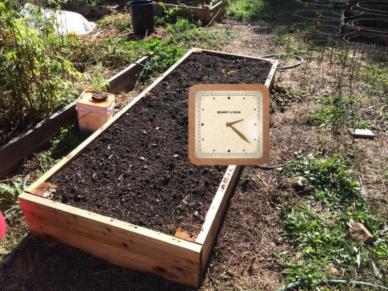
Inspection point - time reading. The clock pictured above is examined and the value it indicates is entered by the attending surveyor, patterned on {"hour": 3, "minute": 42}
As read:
{"hour": 2, "minute": 22}
